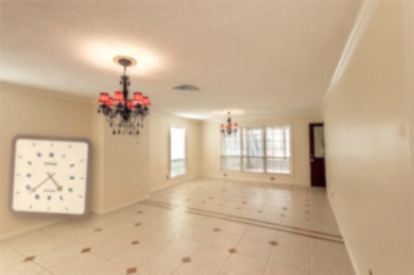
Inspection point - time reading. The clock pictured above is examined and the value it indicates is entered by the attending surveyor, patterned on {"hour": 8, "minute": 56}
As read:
{"hour": 4, "minute": 38}
